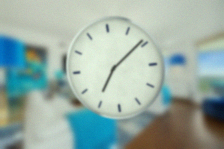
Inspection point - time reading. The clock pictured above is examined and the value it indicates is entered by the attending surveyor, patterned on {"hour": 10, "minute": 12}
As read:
{"hour": 7, "minute": 9}
